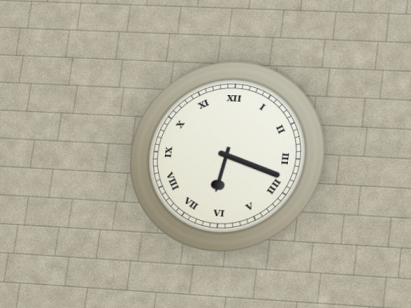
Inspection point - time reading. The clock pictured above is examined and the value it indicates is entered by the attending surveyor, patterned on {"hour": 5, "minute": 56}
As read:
{"hour": 6, "minute": 18}
